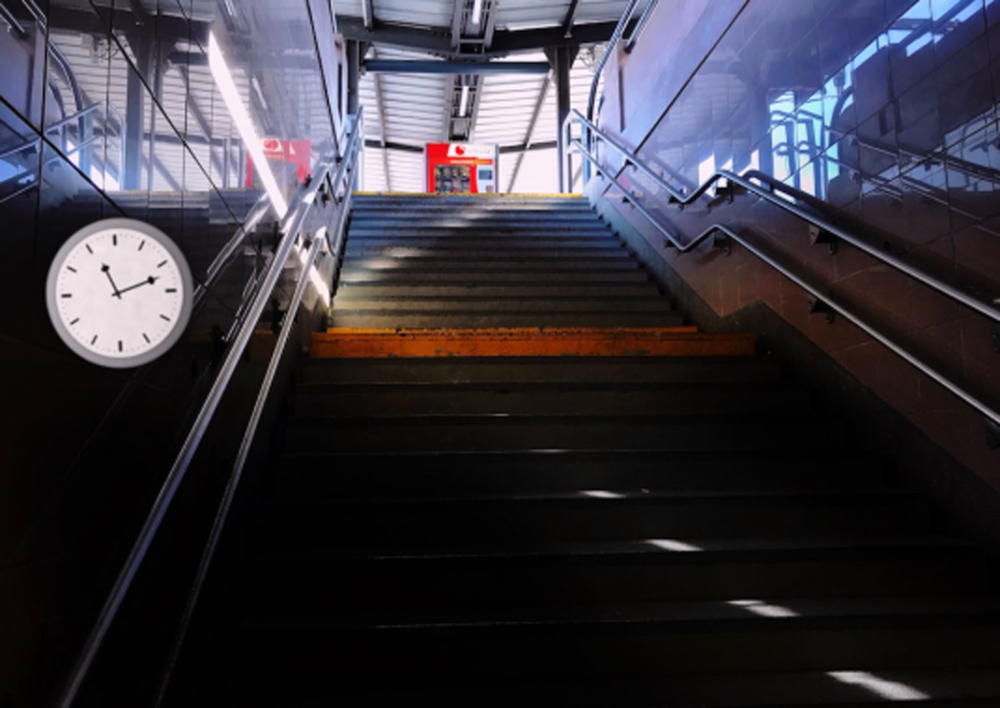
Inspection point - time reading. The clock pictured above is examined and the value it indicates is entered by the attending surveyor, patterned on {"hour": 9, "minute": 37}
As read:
{"hour": 11, "minute": 12}
